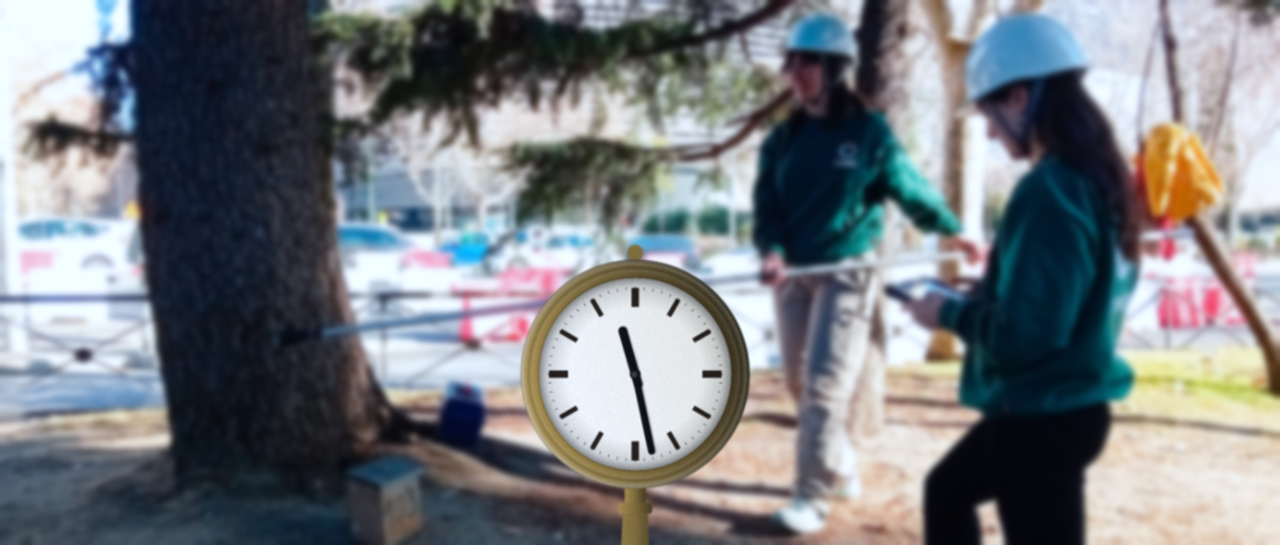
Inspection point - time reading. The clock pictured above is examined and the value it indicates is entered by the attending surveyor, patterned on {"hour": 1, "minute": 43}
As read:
{"hour": 11, "minute": 28}
